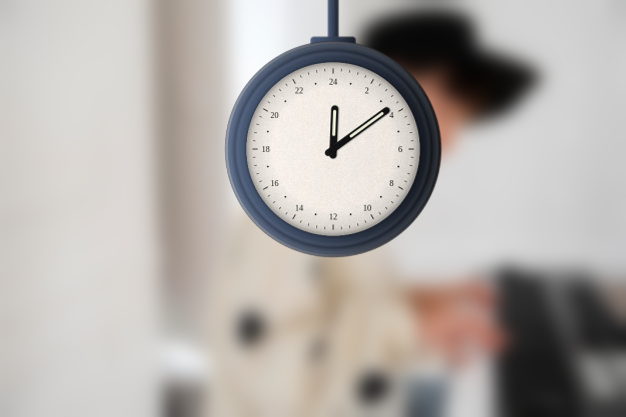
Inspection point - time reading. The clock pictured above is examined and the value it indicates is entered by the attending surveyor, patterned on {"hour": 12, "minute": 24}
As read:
{"hour": 0, "minute": 9}
